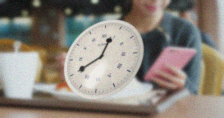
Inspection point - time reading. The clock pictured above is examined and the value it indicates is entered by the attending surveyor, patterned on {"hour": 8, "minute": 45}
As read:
{"hour": 12, "minute": 40}
